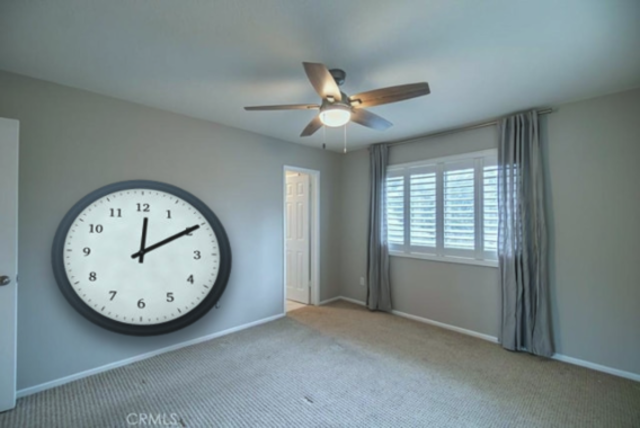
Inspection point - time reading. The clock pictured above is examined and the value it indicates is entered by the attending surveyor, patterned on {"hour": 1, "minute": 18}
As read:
{"hour": 12, "minute": 10}
